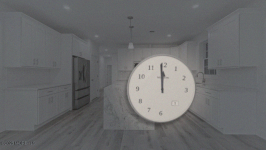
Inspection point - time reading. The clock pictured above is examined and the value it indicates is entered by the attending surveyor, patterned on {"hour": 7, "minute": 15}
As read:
{"hour": 11, "minute": 59}
